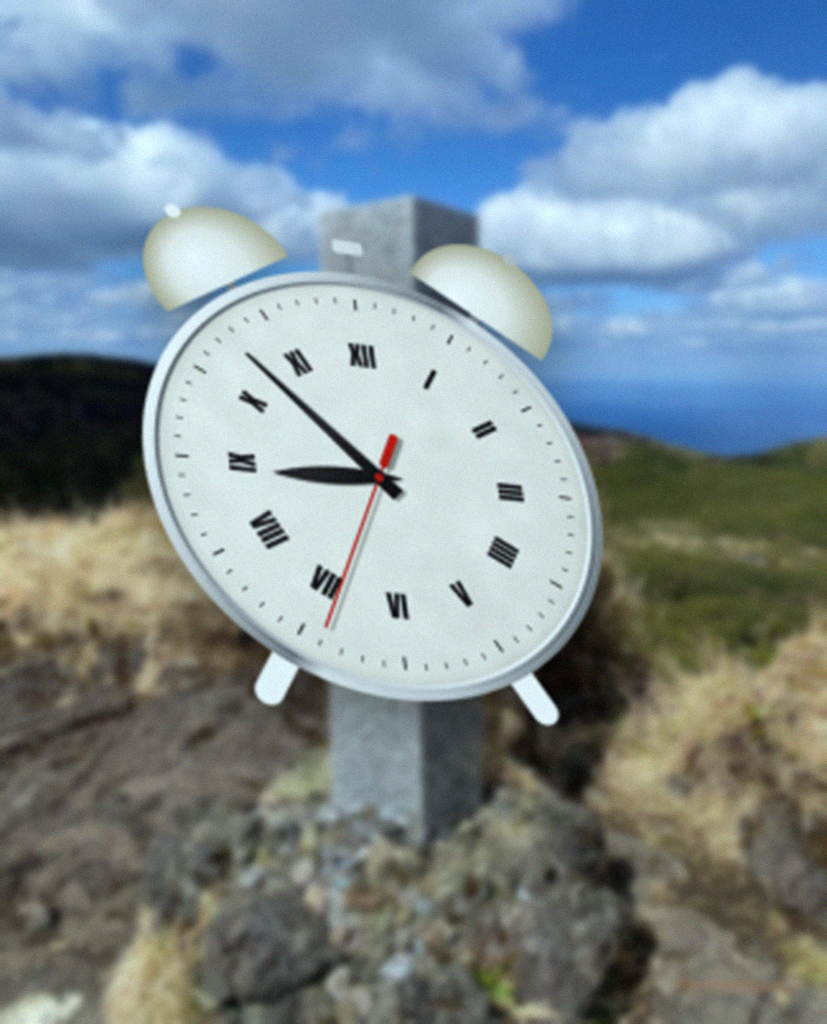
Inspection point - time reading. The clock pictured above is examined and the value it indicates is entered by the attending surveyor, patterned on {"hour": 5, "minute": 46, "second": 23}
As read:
{"hour": 8, "minute": 52, "second": 34}
